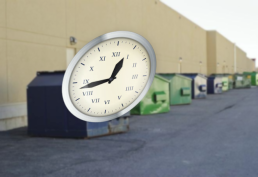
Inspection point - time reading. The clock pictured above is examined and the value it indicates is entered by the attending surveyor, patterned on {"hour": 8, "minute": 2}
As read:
{"hour": 12, "minute": 43}
